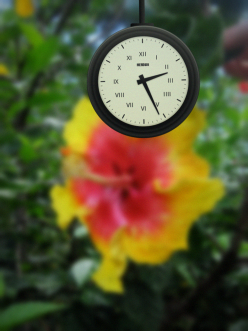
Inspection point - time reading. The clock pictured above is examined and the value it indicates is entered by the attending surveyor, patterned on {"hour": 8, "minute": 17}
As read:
{"hour": 2, "minute": 26}
